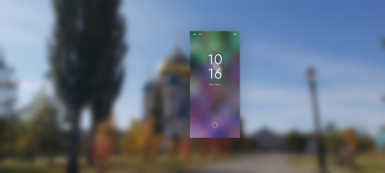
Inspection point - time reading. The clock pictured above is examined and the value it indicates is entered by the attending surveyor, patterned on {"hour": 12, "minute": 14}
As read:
{"hour": 10, "minute": 16}
